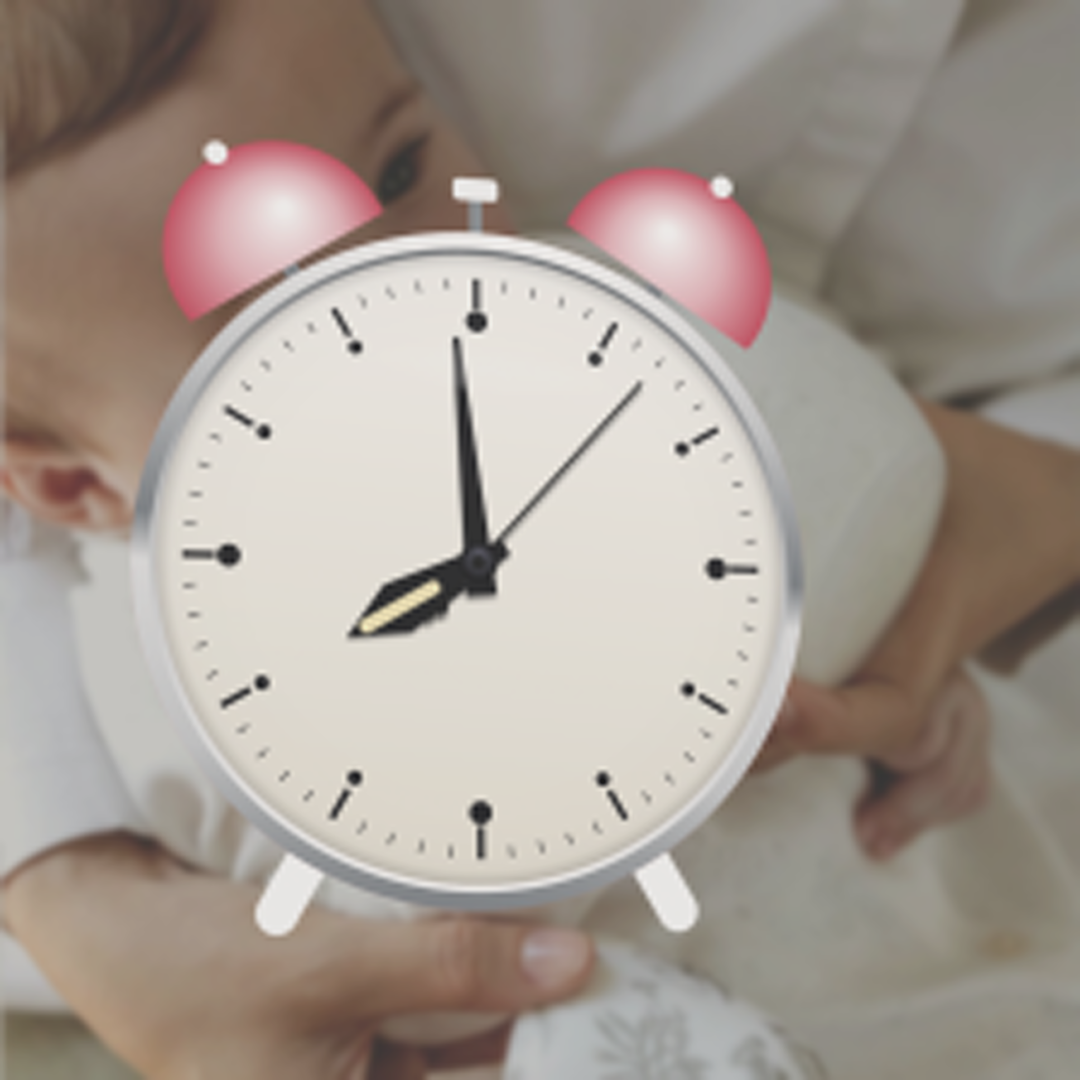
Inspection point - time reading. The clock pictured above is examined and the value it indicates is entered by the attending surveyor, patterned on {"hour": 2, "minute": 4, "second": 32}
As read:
{"hour": 7, "minute": 59, "second": 7}
